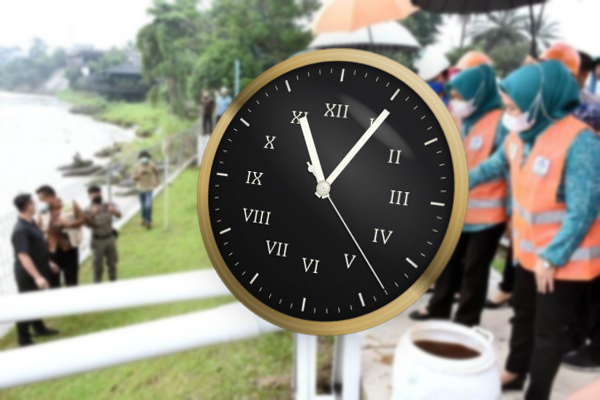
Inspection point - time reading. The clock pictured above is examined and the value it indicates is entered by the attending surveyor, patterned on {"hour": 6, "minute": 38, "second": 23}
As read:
{"hour": 11, "minute": 5, "second": 23}
